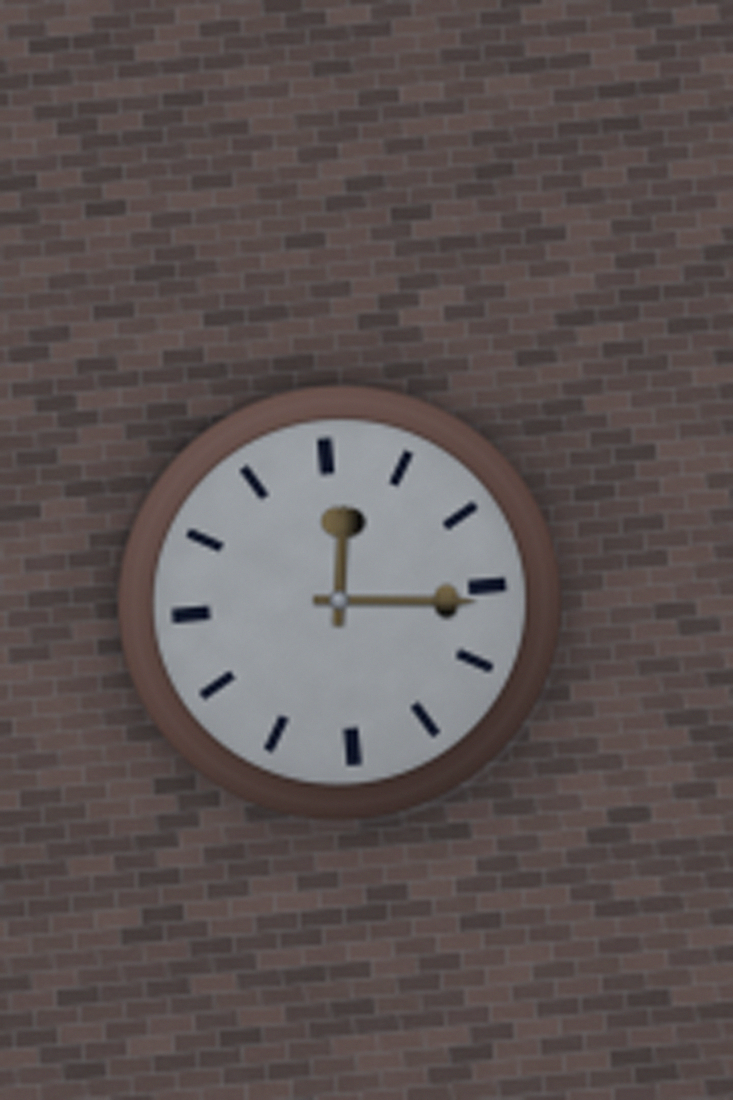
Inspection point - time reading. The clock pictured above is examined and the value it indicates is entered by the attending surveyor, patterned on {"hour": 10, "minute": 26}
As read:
{"hour": 12, "minute": 16}
